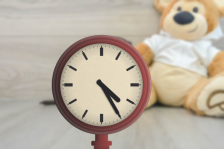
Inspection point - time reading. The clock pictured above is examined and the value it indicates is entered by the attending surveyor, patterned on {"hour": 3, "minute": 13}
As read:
{"hour": 4, "minute": 25}
